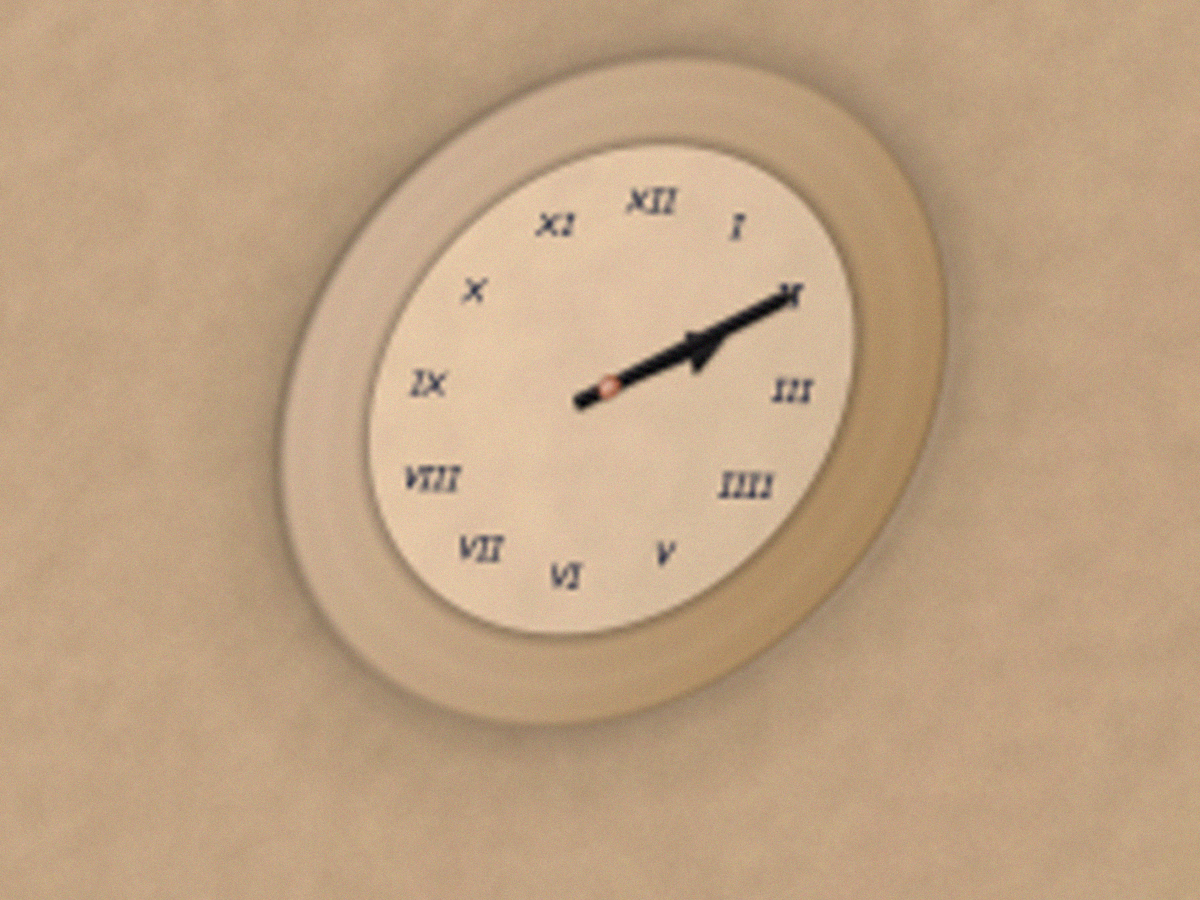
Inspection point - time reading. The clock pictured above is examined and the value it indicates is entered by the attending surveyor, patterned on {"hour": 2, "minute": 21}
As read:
{"hour": 2, "minute": 10}
